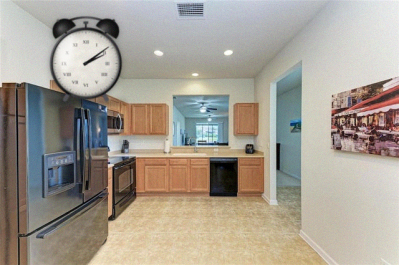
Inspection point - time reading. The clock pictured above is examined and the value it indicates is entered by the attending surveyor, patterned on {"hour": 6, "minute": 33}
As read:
{"hour": 2, "minute": 9}
